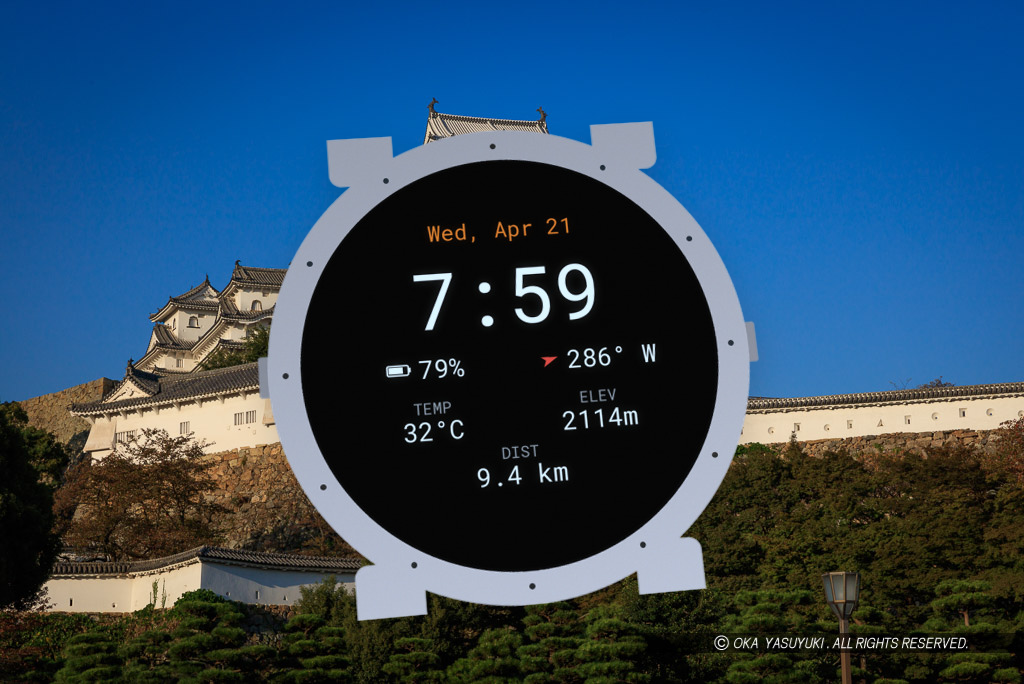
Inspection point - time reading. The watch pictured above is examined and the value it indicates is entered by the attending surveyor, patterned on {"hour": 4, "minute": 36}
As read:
{"hour": 7, "minute": 59}
